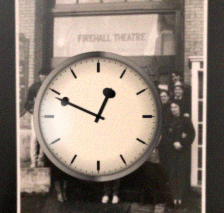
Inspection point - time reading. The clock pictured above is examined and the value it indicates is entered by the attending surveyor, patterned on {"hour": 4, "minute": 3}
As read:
{"hour": 12, "minute": 49}
